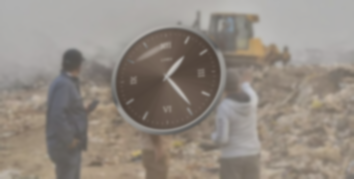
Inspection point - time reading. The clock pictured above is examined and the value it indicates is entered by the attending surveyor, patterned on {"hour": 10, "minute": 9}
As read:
{"hour": 1, "minute": 24}
